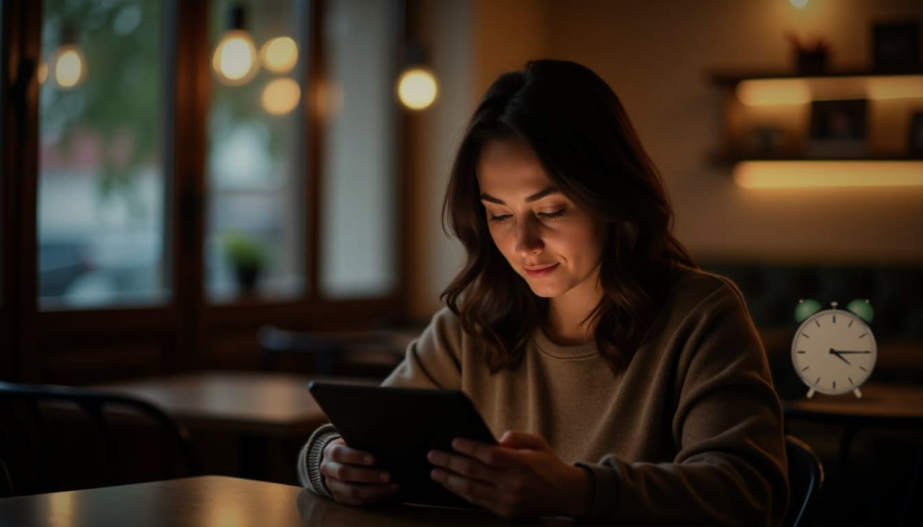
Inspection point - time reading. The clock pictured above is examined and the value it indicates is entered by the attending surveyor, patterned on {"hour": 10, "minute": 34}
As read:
{"hour": 4, "minute": 15}
